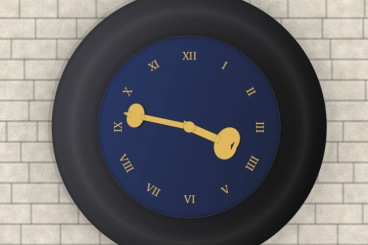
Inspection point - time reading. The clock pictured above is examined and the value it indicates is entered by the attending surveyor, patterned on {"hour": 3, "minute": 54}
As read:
{"hour": 3, "minute": 47}
